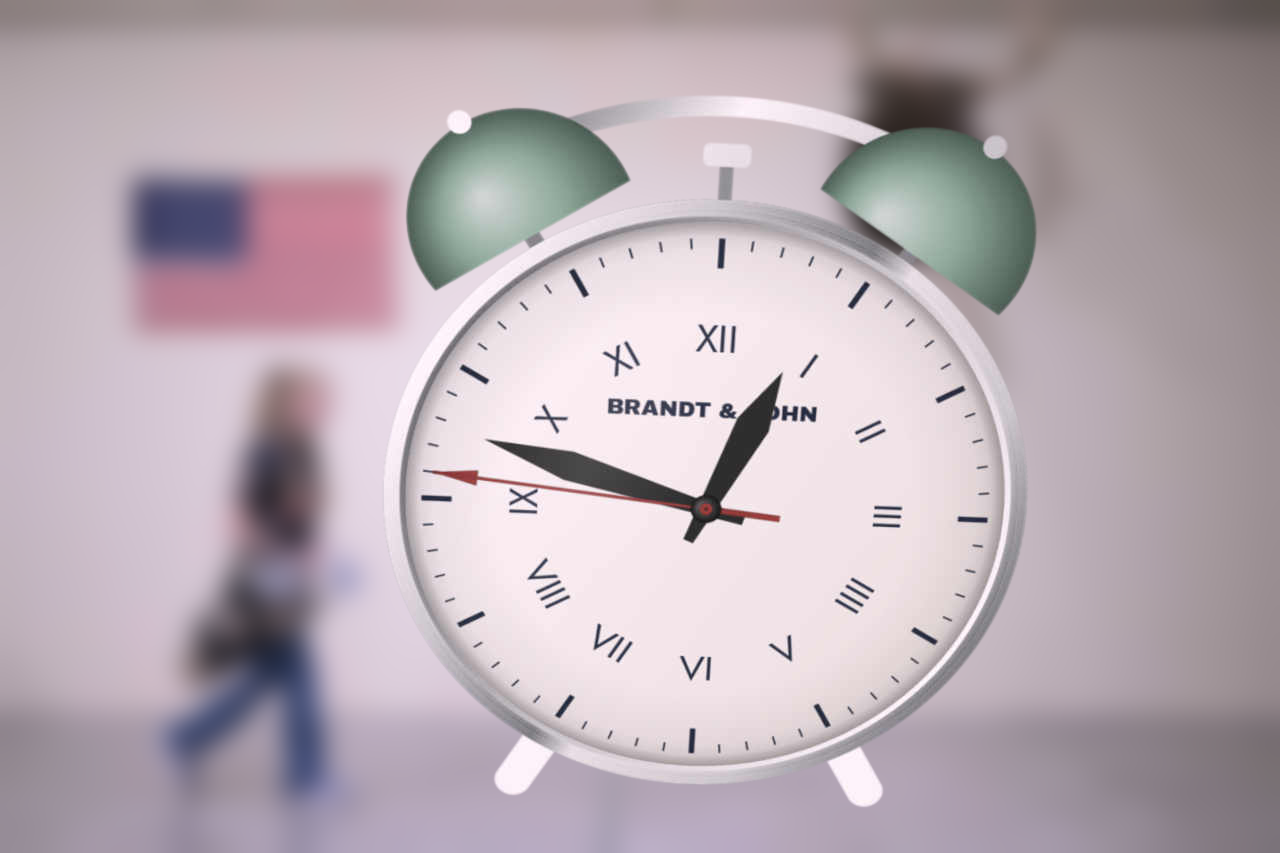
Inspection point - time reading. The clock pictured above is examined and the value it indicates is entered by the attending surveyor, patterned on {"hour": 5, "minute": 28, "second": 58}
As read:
{"hour": 12, "minute": 47, "second": 46}
